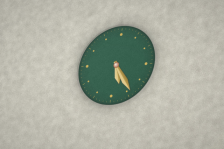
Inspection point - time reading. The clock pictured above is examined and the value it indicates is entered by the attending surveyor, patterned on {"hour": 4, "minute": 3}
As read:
{"hour": 5, "minute": 24}
